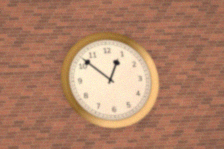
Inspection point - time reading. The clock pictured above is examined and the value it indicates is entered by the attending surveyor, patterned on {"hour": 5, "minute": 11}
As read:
{"hour": 12, "minute": 52}
